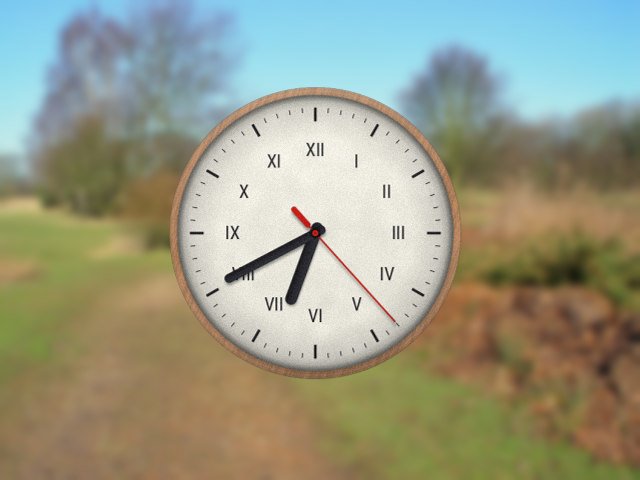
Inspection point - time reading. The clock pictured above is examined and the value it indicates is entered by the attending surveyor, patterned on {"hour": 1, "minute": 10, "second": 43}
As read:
{"hour": 6, "minute": 40, "second": 23}
